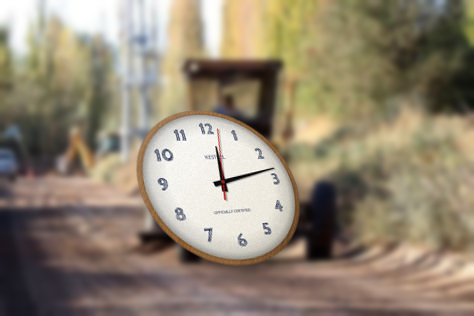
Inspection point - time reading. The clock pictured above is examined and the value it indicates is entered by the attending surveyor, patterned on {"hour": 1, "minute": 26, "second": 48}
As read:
{"hour": 12, "minute": 13, "second": 2}
